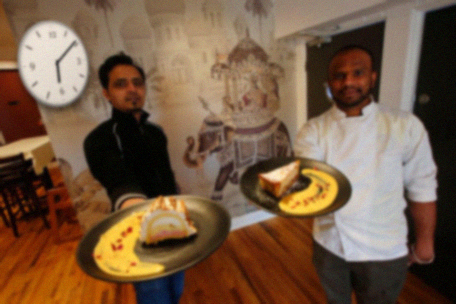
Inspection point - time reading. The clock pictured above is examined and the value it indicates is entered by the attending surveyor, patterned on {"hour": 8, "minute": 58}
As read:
{"hour": 6, "minute": 9}
